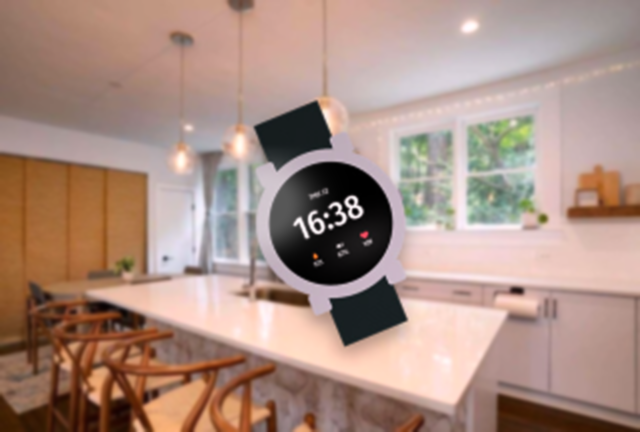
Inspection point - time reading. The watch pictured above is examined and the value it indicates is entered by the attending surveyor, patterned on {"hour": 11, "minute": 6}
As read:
{"hour": 16, "minute": 38}
